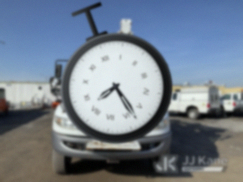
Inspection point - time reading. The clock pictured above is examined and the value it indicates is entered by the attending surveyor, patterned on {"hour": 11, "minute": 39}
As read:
{"hour": 8, "minute": 28}
